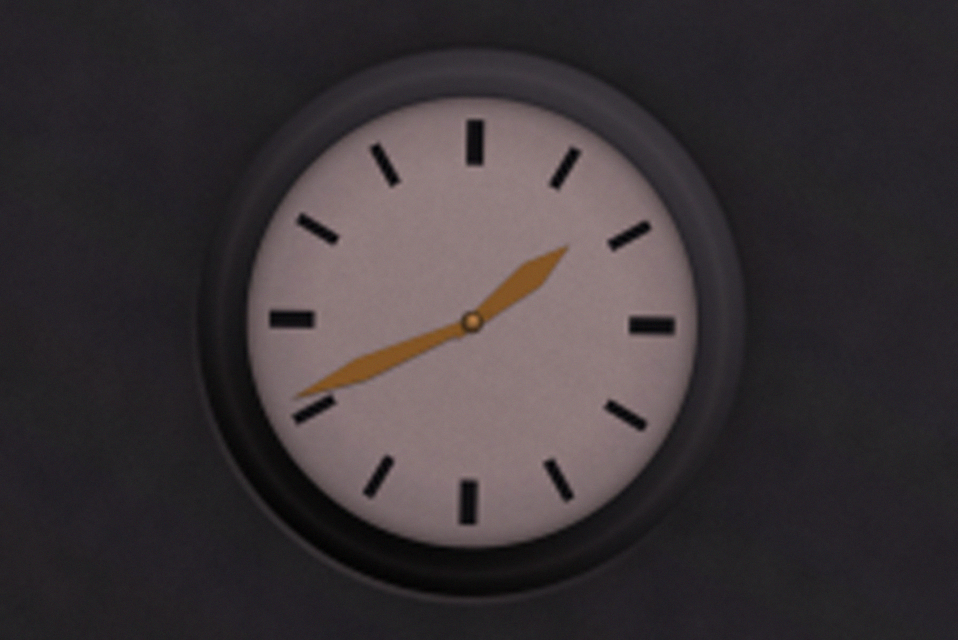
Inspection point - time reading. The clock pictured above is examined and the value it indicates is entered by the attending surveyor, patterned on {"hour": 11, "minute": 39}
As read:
{"hour": 1, "minute": 41}
